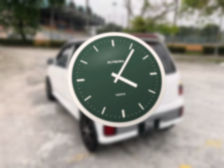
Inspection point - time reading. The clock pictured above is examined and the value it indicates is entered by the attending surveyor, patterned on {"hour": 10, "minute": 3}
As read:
{"hour": 4, "minute": 6}
